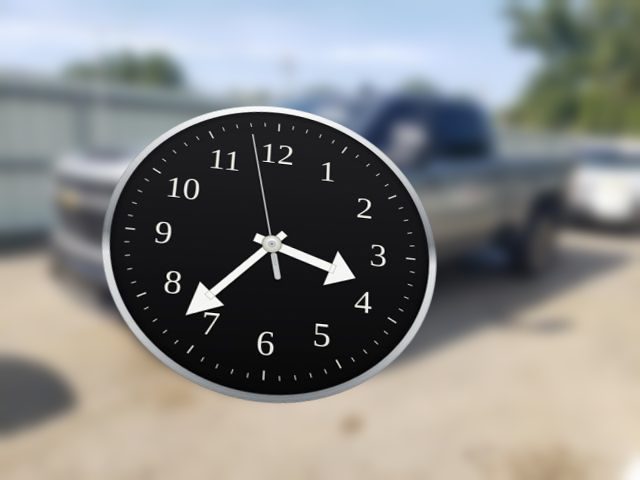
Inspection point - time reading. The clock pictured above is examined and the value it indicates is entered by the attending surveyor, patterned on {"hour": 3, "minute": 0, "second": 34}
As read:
{"hour": 3, "minute": 36, "second": 58}
